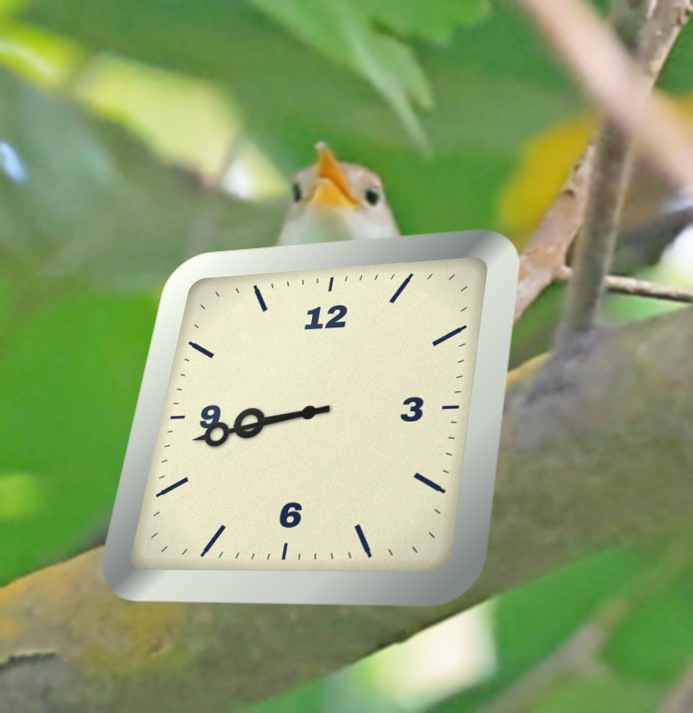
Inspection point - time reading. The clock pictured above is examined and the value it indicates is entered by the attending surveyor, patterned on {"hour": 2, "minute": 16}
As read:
{"hour": 8, "minute": 43}
